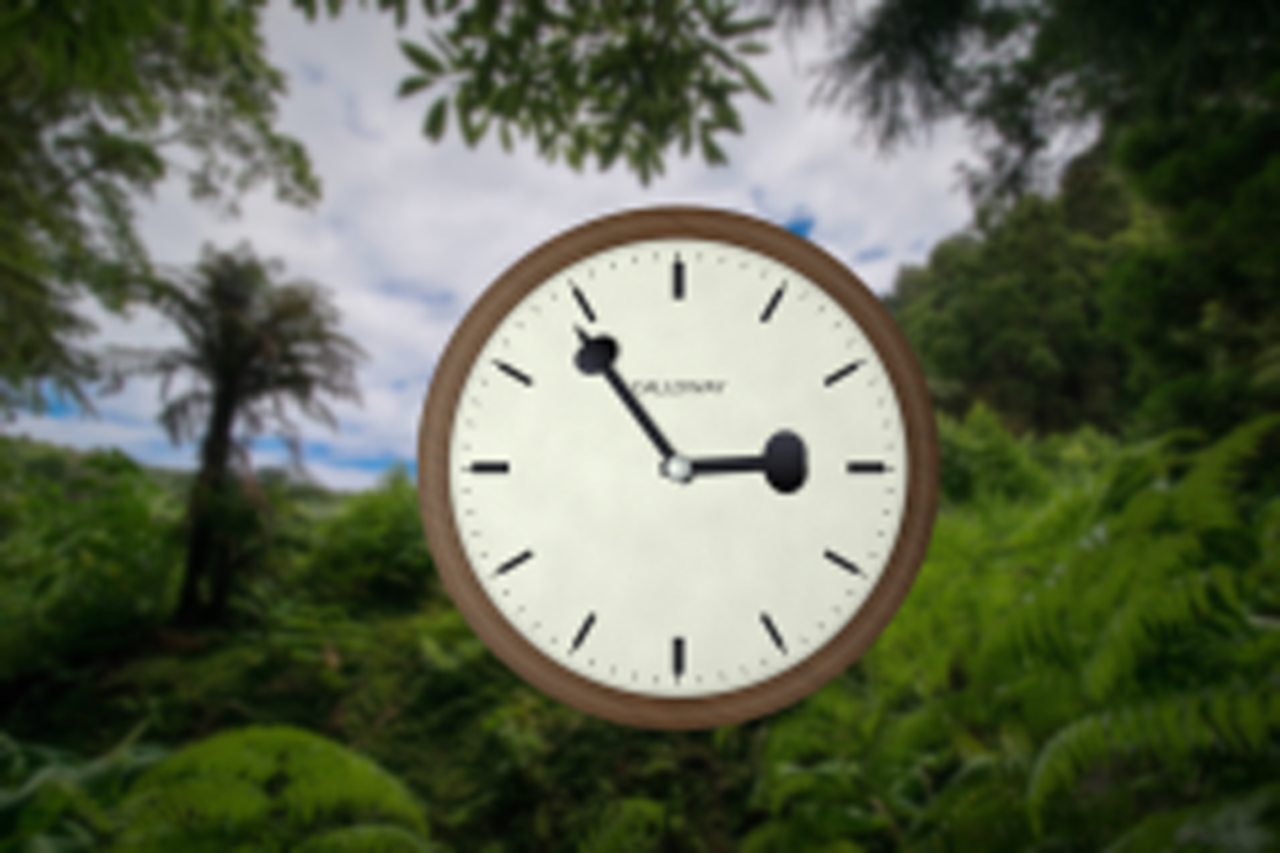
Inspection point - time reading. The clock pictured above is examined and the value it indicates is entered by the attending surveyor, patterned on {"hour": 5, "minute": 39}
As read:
{"hour": 2, "minute": 54}
